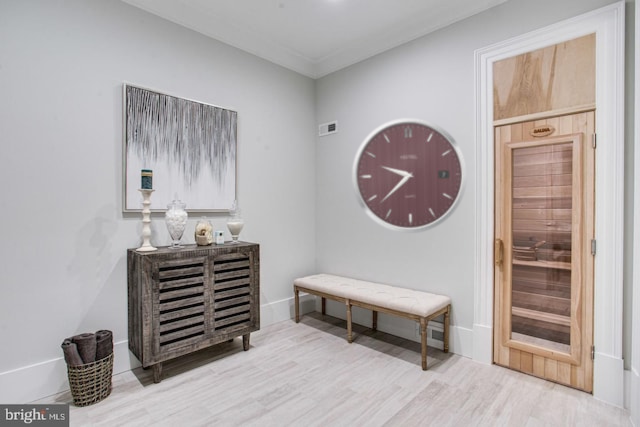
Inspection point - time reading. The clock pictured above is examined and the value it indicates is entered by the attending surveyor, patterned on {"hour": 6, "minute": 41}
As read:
{"hour": 9, "minute": 38}
